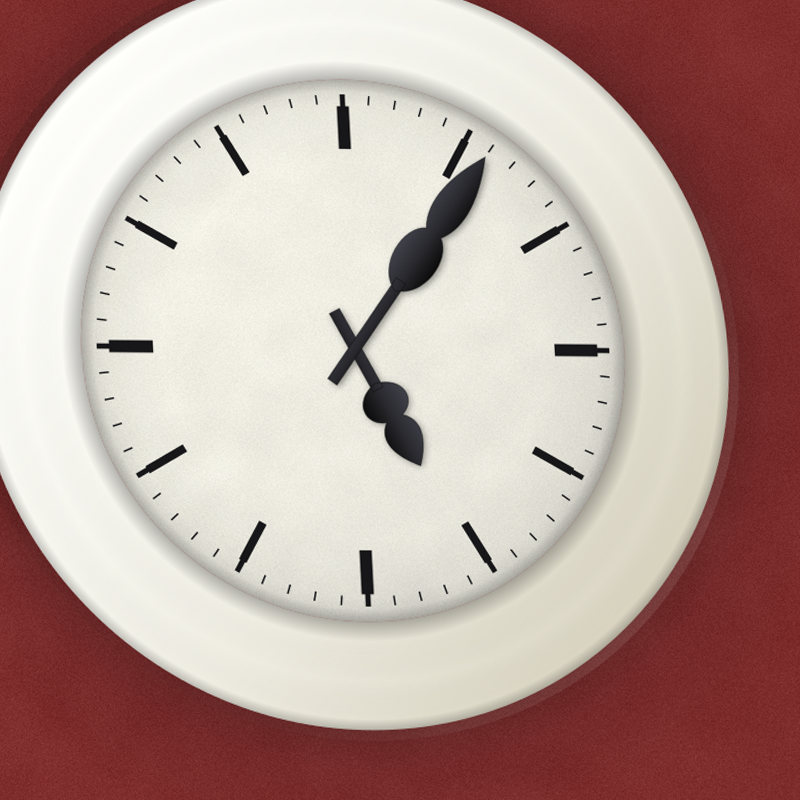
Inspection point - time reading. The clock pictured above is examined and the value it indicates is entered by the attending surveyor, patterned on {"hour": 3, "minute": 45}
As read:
{"hour": 5, "minute": 6}
